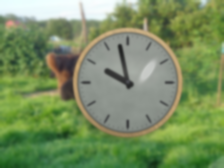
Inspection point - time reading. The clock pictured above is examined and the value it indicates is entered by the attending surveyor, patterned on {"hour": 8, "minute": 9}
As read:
{"hour": 9, "minute": 58}
